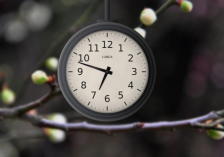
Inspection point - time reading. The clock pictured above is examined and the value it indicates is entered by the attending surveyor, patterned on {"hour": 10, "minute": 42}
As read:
{"hour": 6, "minute": 48}
